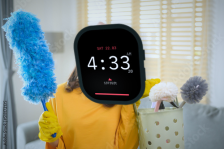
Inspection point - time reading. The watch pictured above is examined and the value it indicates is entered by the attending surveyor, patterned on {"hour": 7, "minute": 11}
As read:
{"hour": 4, "minute": 33}
